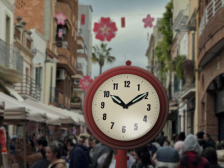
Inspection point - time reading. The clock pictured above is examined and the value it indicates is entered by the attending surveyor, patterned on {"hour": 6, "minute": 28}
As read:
{"hour": 10, "minute": 9}
